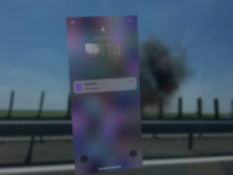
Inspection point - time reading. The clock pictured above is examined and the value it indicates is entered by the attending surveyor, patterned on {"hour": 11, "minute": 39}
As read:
{"hour": 17, "minute": 14}
